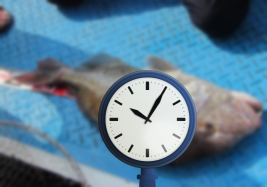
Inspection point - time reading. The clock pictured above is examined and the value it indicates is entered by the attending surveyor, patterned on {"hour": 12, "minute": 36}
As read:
{"hour": 10, "minute": 5}
